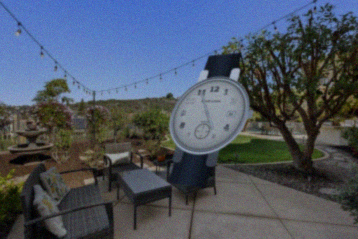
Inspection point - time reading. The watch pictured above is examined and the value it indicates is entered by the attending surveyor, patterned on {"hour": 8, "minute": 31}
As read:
{"hour": 4, "minute": 55}
